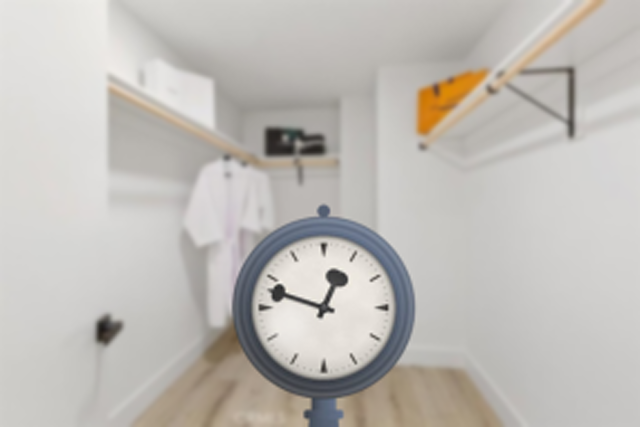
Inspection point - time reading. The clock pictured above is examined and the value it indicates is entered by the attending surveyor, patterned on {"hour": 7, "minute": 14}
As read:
{"hour": 12, "minute": 48}
